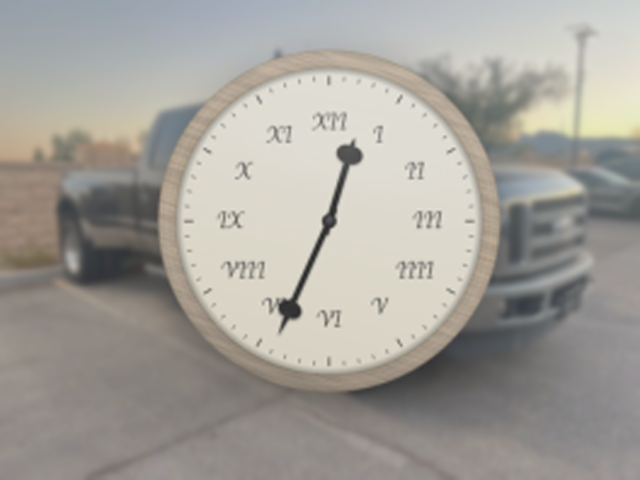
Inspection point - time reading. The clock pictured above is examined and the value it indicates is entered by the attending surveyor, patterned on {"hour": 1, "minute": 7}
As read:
{"hour": 12, "minute": 34}
